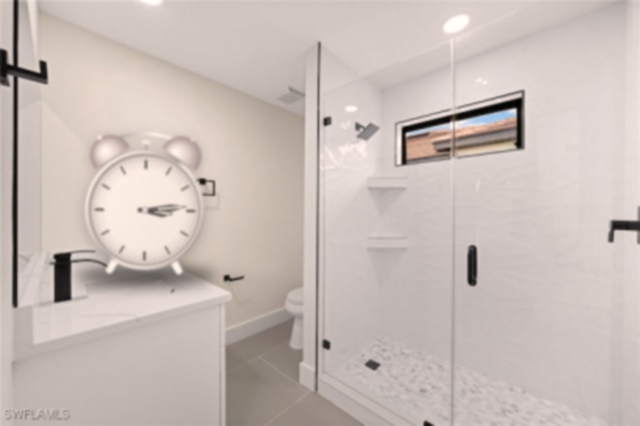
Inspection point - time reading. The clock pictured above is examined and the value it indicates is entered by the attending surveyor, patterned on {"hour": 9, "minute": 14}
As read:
{"hour": 3, "minute": 14}
